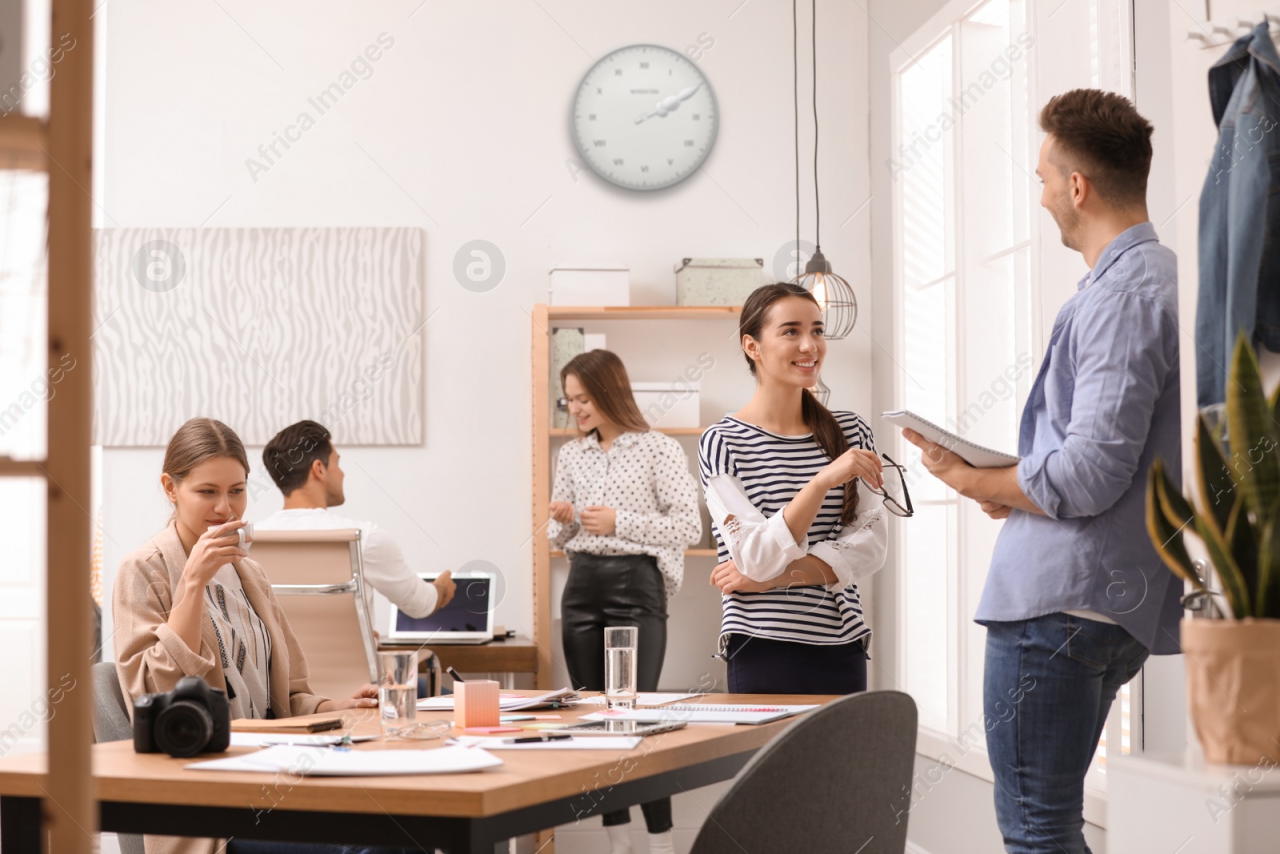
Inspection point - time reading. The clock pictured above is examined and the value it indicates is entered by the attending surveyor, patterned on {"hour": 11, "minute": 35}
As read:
{"hour": 2, "minute": 10}
